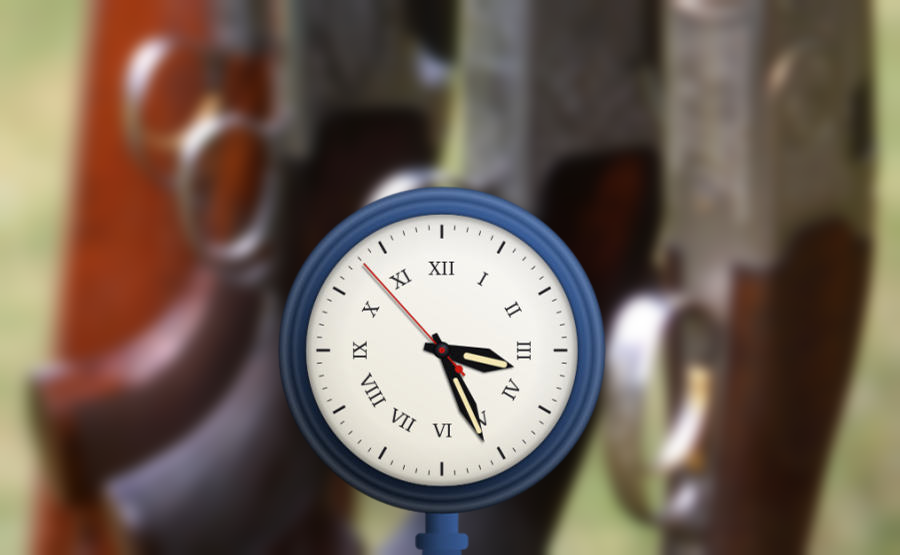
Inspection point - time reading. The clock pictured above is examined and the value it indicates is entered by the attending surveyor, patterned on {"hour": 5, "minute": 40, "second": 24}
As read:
{"hour": 3, "minute": 25, "second": 53}
